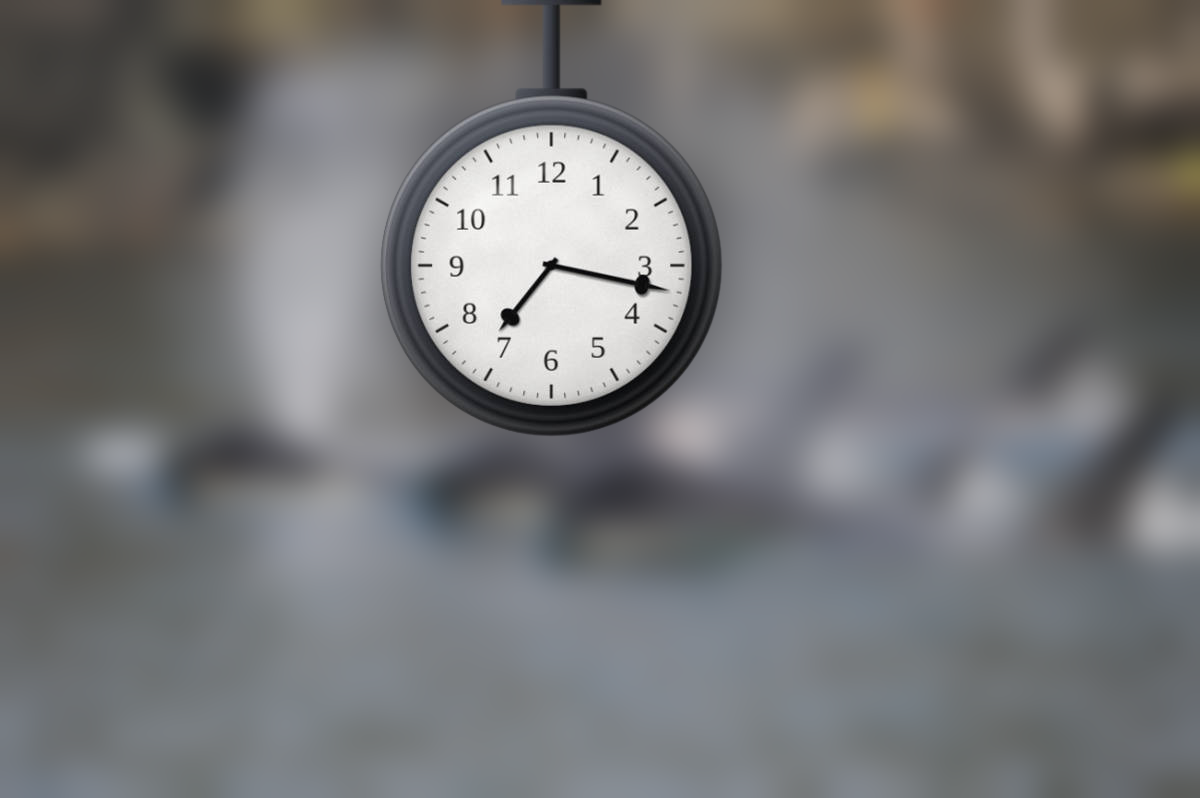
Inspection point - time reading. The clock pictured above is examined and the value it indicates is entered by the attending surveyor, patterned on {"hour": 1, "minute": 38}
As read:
{"hour": 7, "minute": 17}
